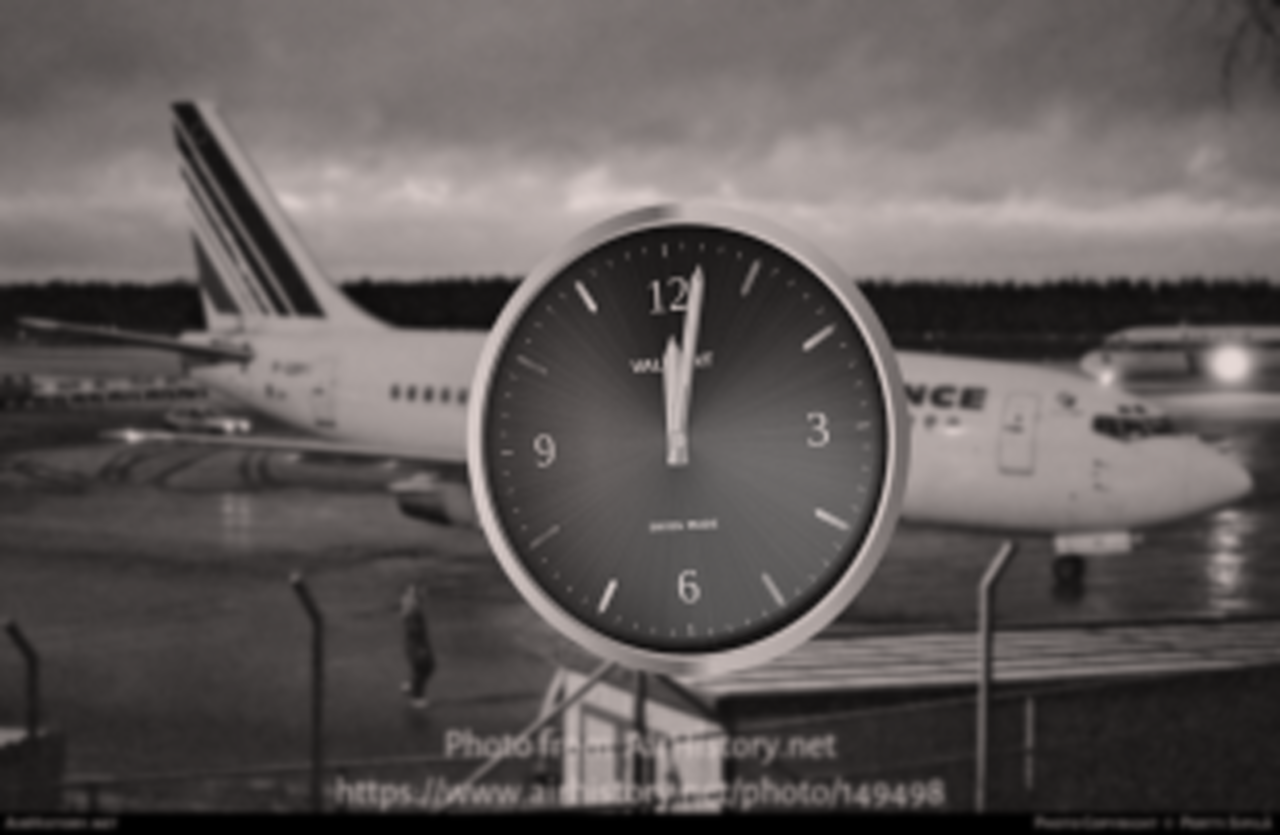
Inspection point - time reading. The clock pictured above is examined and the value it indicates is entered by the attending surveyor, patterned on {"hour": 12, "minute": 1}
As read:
{"hour": 12, "minute": 2}
